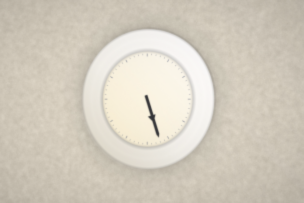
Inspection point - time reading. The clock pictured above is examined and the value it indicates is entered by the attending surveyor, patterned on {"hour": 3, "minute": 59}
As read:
{"hour": 5, "minute": 27}
